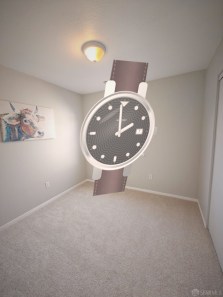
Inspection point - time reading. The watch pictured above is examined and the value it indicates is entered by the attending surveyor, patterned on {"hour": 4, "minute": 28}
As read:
{"hour": 1, "minute": 59}
